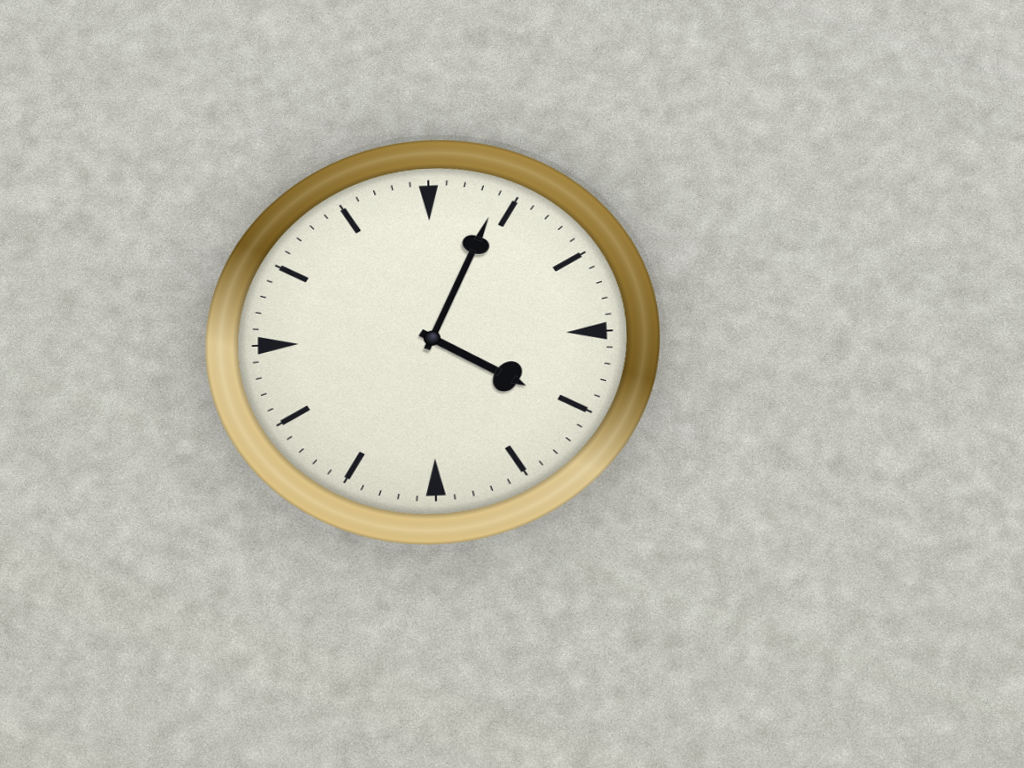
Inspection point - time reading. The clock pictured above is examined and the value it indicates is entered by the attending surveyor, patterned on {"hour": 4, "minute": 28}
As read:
{"hour": 4, "minute": 4}
